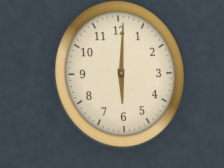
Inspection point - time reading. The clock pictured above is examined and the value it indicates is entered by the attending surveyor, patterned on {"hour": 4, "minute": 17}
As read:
{"hour": 6, "minute": 1}
